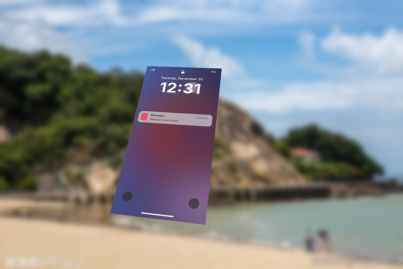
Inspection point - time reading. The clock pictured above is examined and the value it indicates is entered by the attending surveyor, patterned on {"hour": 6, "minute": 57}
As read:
{"hour": 12, "minute": 31}
